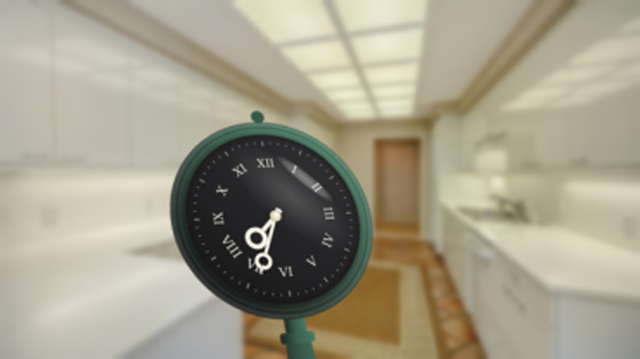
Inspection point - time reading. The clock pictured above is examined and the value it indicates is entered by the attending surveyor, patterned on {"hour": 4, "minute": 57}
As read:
{"hour": 7, "minute": 34}
